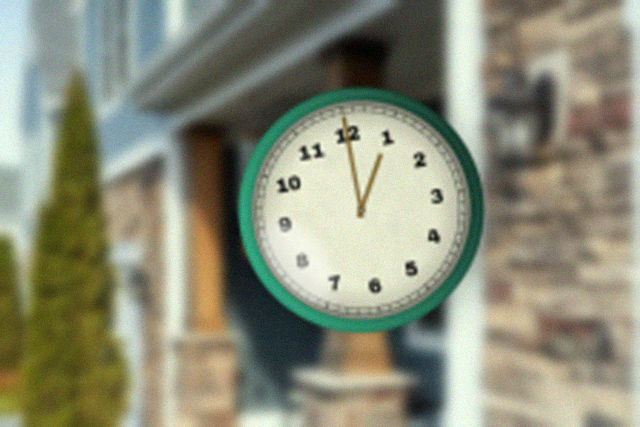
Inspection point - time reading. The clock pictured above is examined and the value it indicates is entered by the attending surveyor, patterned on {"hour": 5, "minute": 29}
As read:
{"hour": 1, "minute": 0}
